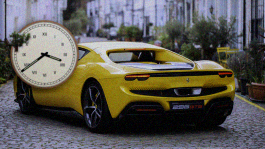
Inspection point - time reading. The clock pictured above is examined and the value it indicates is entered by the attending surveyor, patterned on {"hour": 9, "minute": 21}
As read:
{"hour": 3, "minute": 39}
